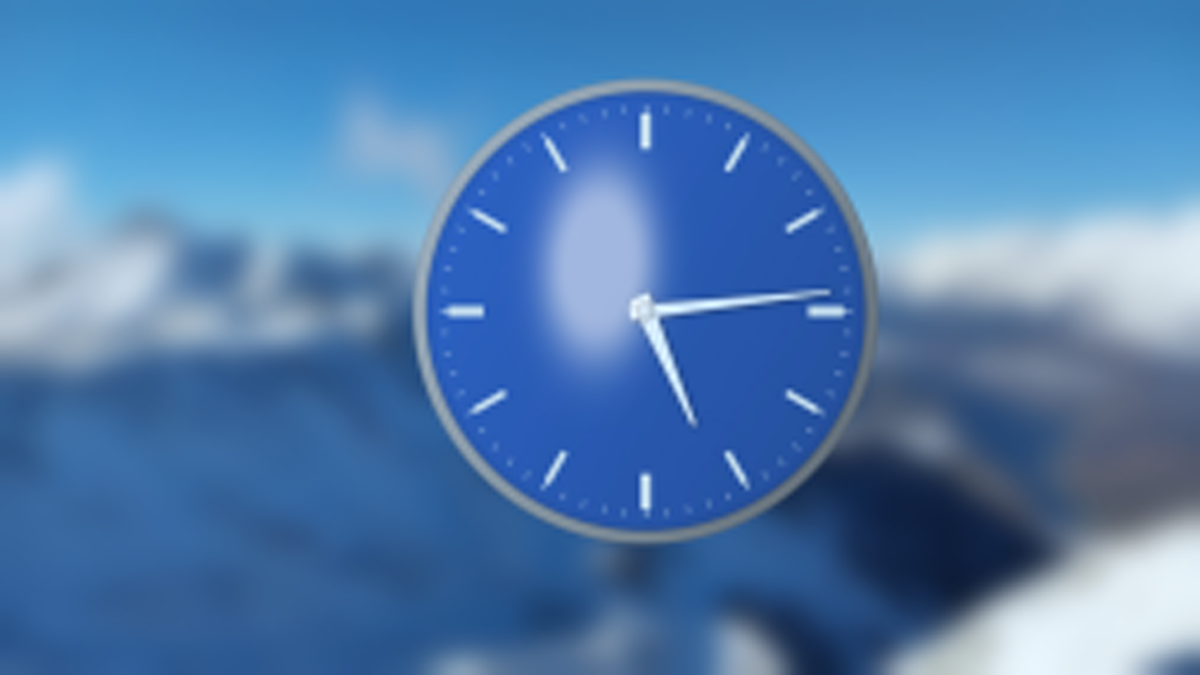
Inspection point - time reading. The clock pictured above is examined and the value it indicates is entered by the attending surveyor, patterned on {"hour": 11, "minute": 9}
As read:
{"hour": 5, "minute": 14}
